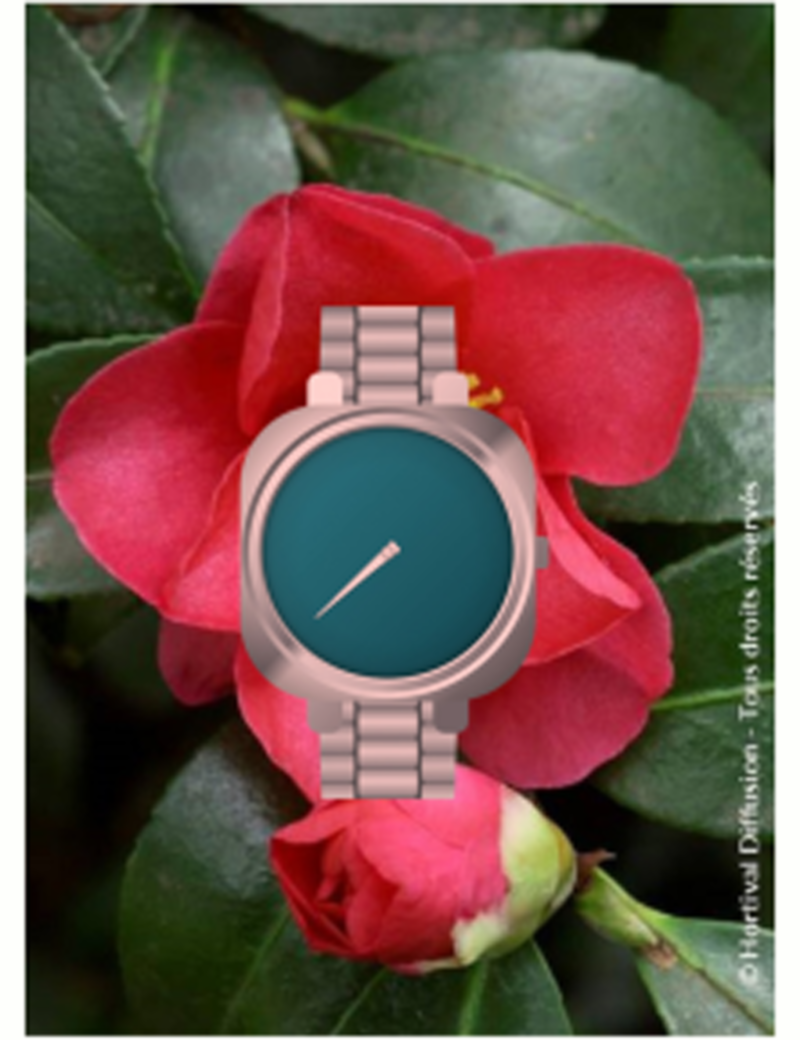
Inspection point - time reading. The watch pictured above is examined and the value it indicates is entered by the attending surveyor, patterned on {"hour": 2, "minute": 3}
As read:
{"hour": 7, "minute": 38}
